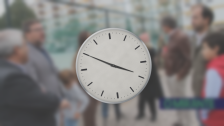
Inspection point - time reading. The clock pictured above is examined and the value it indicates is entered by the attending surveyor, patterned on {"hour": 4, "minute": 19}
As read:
{"hour": 3, "minute": 50}
